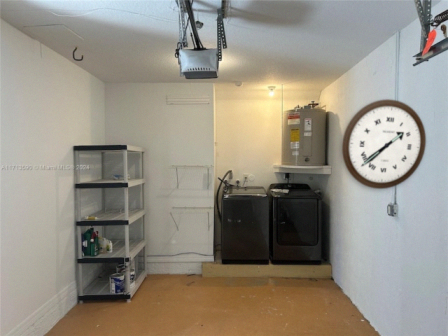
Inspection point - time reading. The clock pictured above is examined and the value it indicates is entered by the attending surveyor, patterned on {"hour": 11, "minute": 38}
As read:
{"hour": 1, "minute": 38}
